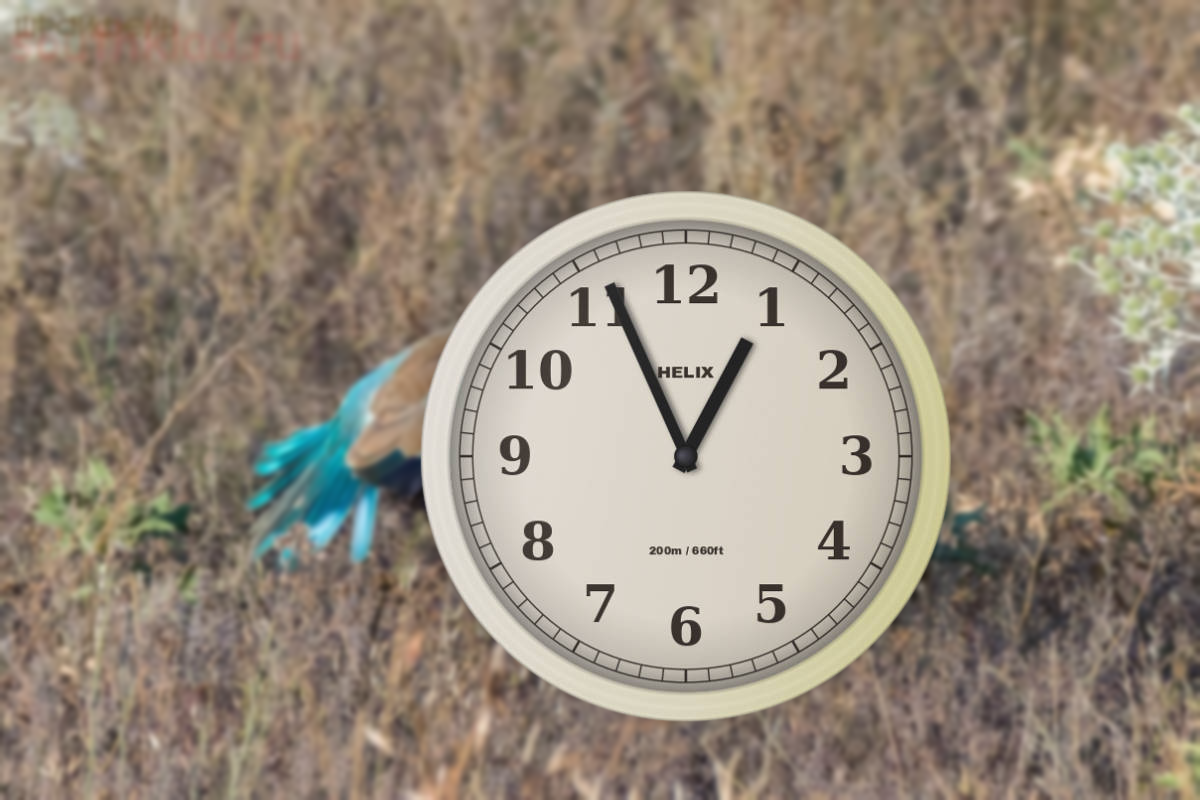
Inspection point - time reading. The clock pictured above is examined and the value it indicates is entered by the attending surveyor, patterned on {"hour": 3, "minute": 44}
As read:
{"hour": 12, "minute": 56}
